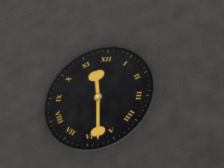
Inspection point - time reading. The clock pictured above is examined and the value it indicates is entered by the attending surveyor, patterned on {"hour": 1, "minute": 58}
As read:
{"hour": 11, "minute": 28}
